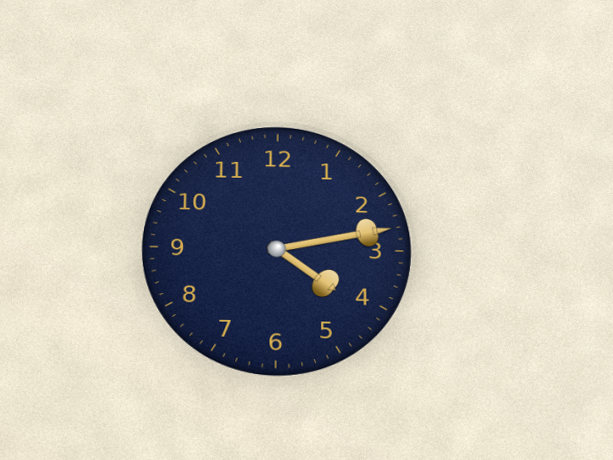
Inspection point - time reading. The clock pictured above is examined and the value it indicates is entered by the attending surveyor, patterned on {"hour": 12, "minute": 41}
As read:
{"hour": 4, "minute": 13}
